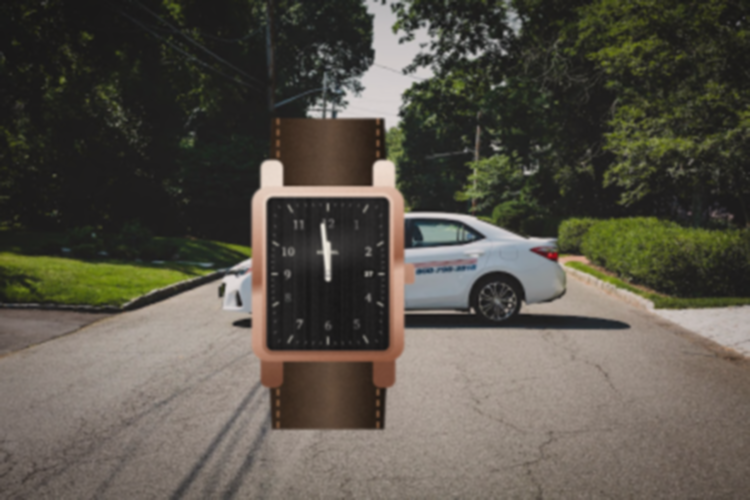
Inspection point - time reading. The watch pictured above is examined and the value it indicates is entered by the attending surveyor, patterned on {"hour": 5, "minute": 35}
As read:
{"hour": 11, "minute": 59}
